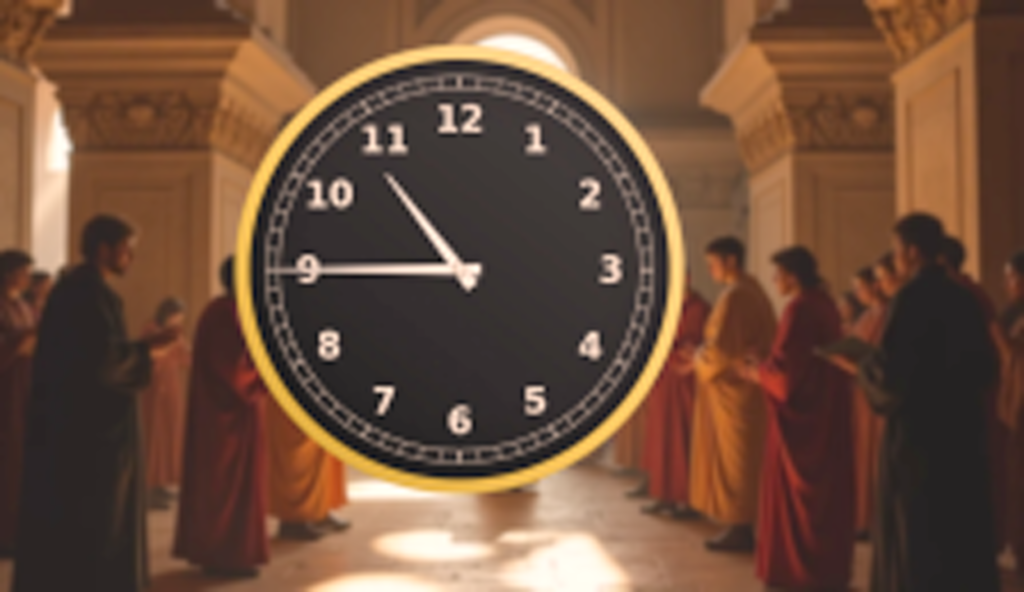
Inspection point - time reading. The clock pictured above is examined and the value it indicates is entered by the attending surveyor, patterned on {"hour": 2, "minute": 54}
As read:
{"hour": 10, "minute": 45}
